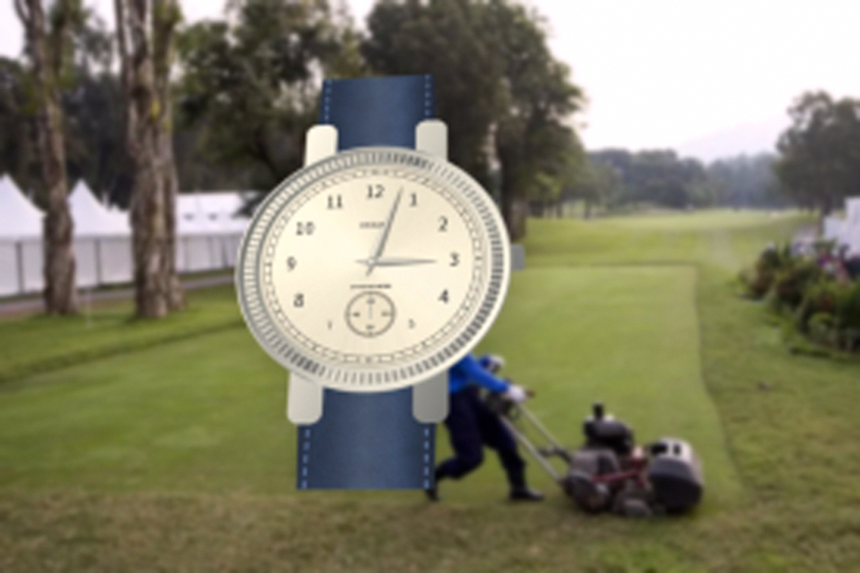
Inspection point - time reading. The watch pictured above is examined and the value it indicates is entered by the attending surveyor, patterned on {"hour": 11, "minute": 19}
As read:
{"hour": 3, "minute": 3}
